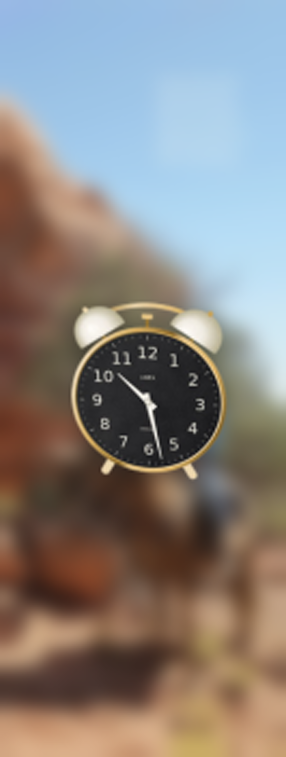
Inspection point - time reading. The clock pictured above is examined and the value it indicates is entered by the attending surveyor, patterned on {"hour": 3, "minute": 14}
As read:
{"hour": 10, "minute": 28}
